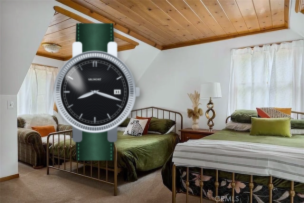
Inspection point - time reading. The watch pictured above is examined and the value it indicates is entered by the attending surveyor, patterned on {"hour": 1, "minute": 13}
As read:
{"hour": 8, "minute": 18}
